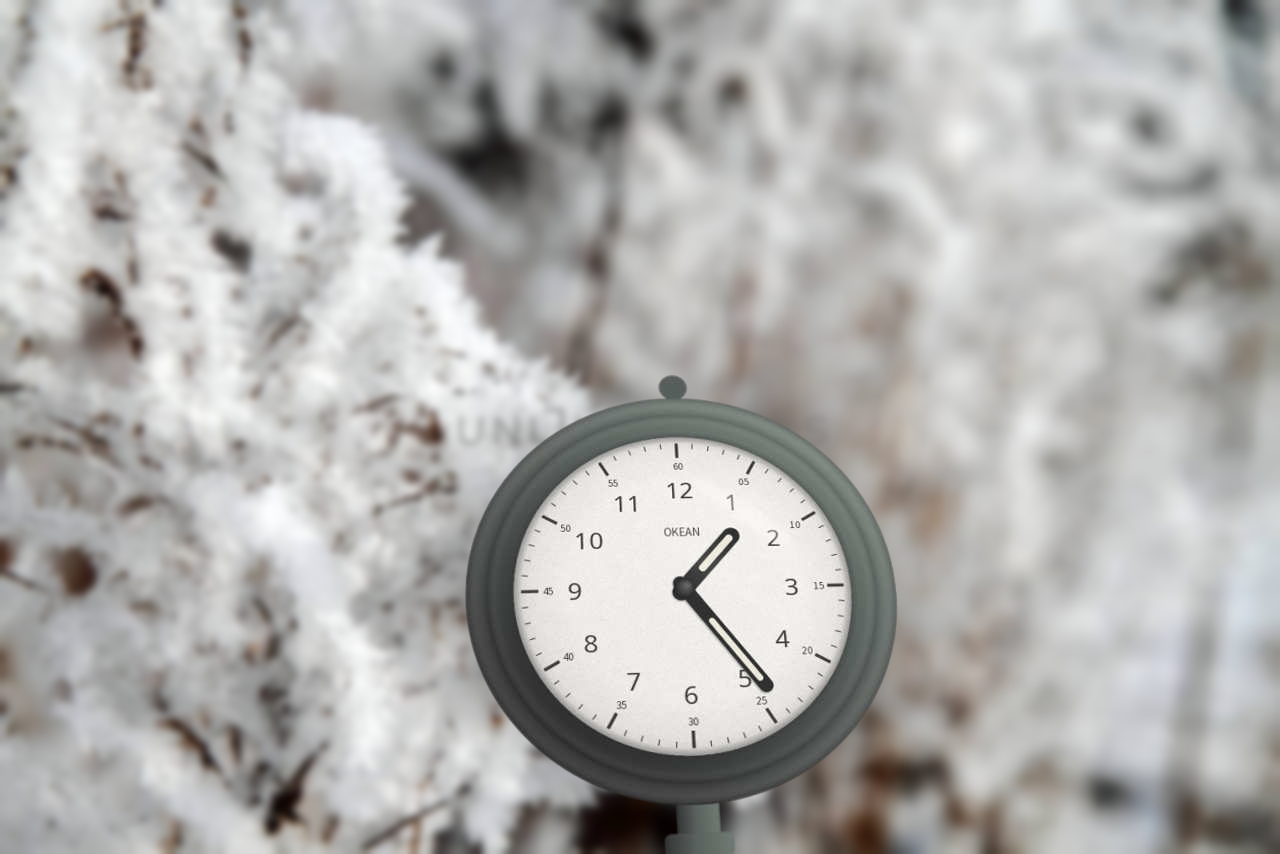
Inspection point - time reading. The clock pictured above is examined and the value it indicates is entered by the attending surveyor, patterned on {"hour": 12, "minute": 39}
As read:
{"hour": 1, "minute": 24}
